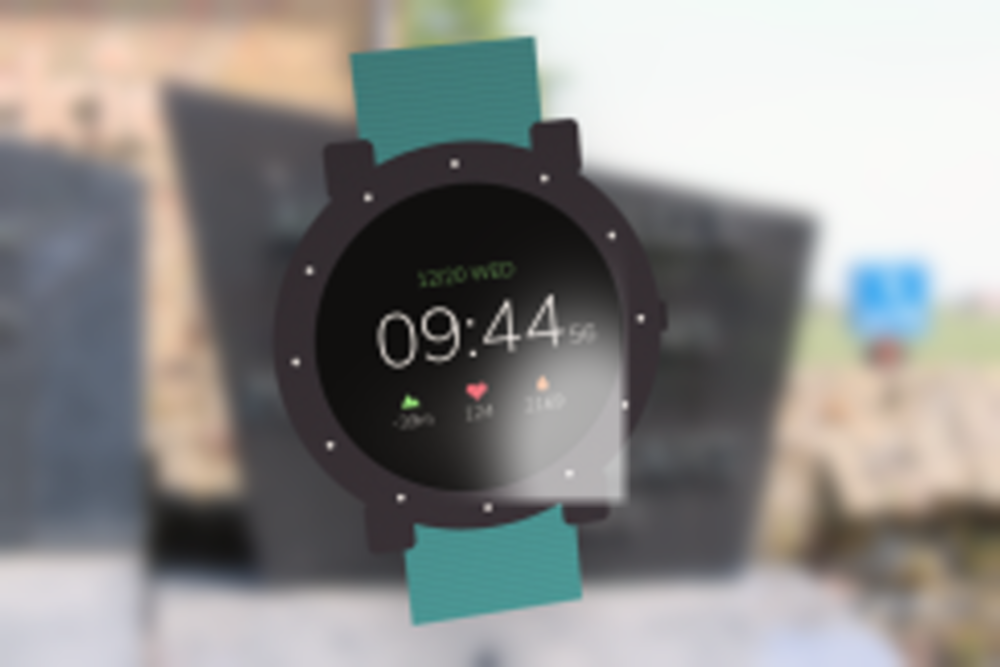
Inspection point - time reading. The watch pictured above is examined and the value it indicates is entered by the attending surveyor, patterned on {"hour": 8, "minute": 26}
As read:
{"hour": 9, "minute": 44}
